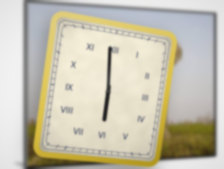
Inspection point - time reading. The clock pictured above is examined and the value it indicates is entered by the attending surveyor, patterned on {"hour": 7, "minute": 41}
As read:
{"hour": 5, "minute": 59}
